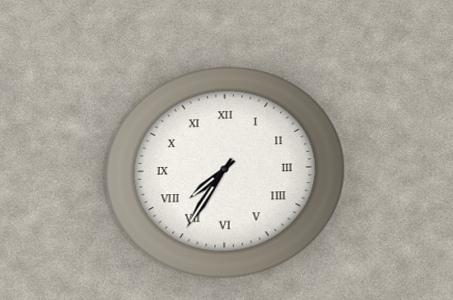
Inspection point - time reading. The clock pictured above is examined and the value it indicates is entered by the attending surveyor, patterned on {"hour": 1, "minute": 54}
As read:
{"hour": 7, "minute": 35}
